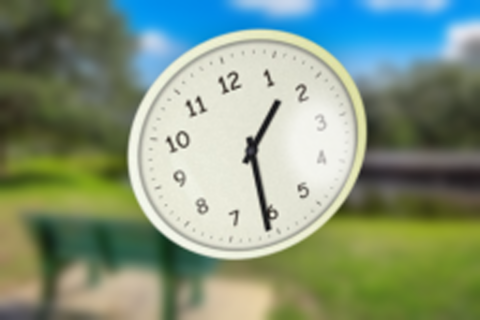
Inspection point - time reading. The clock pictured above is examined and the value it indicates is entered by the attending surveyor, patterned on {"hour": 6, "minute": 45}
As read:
{"hour": 1, "minute": 31}
